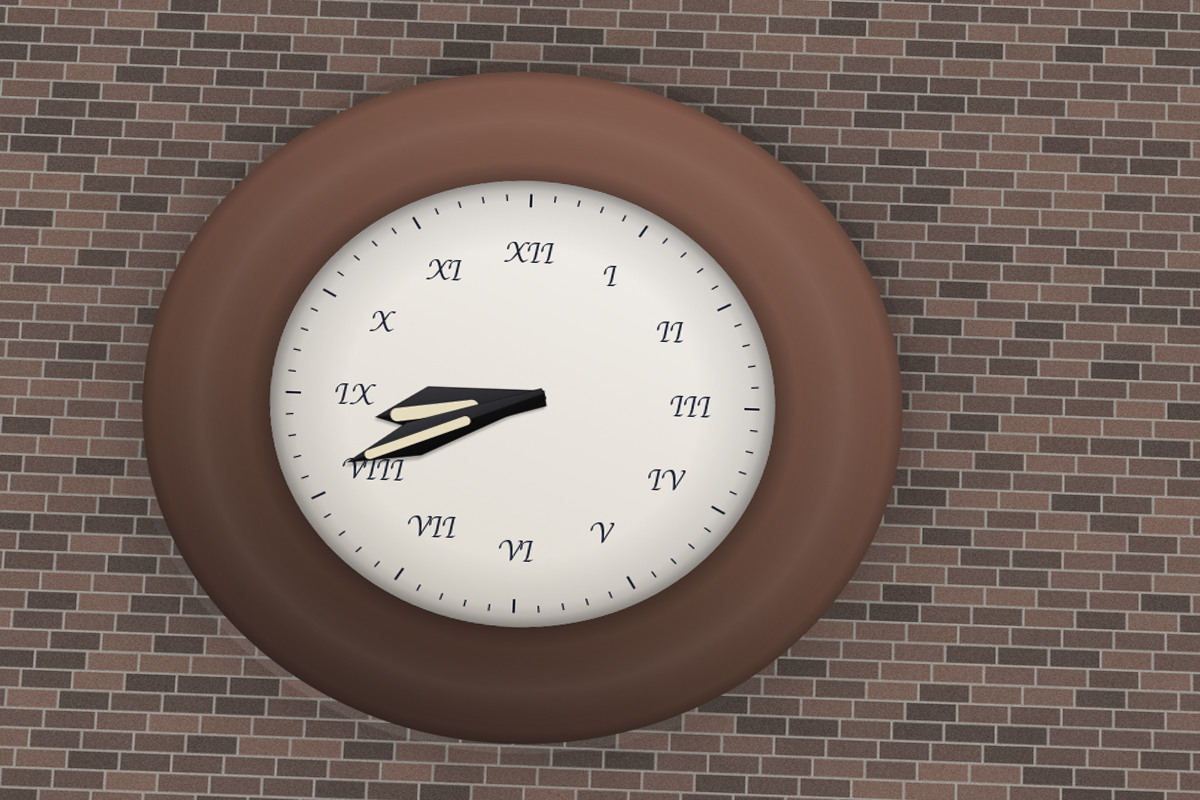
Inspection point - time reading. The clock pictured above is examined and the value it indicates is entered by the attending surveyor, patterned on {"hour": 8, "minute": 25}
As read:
{"hour": 8, "minute": 41}
